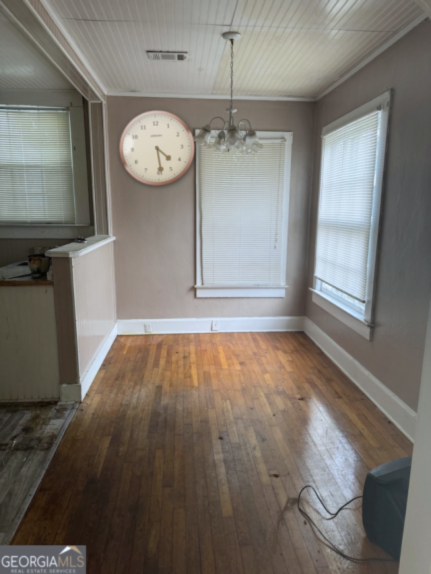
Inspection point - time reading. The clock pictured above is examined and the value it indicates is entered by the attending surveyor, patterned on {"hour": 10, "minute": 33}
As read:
{"hour": 4, "minute": 29}
